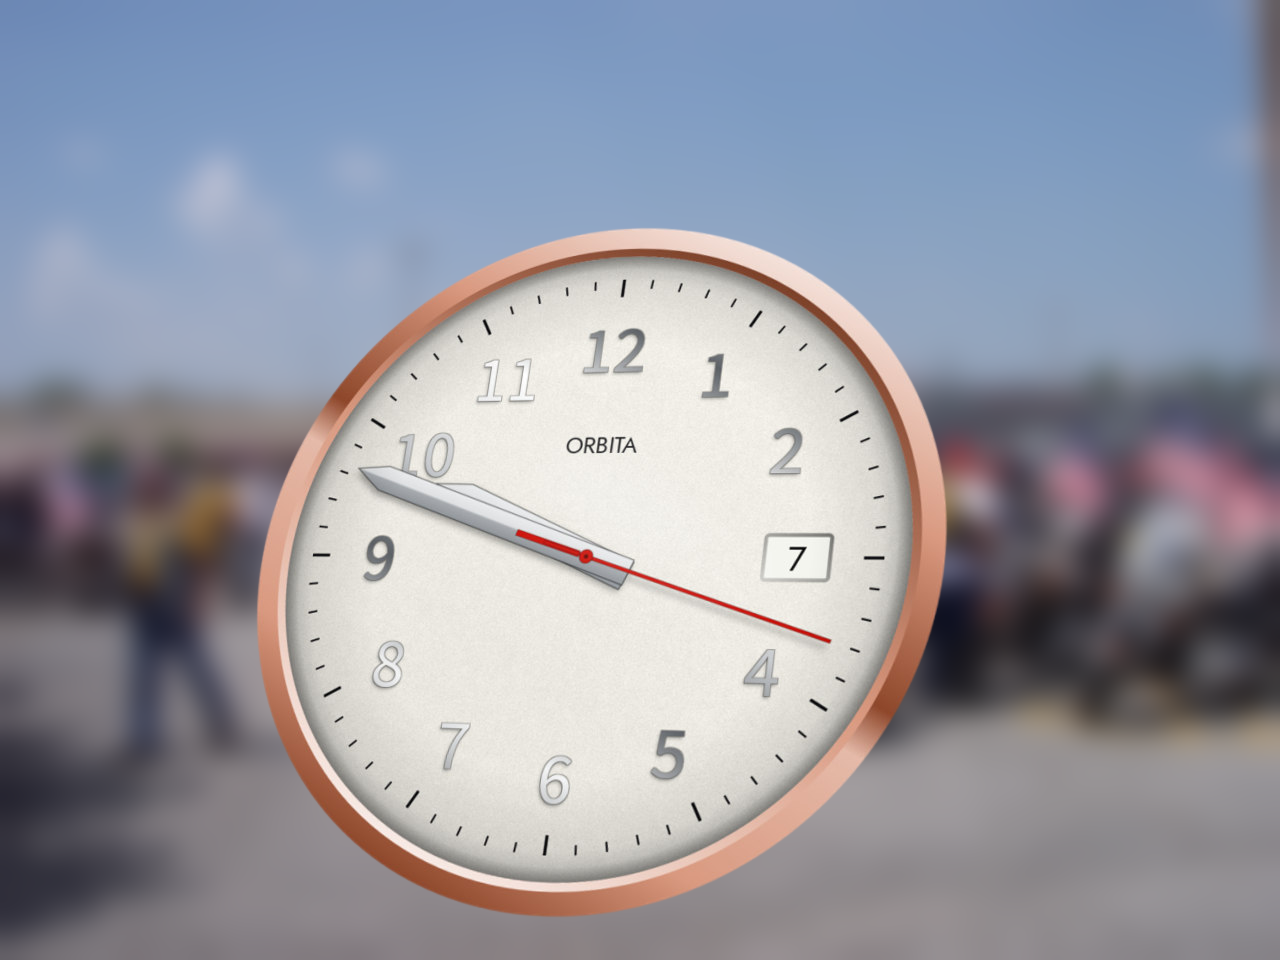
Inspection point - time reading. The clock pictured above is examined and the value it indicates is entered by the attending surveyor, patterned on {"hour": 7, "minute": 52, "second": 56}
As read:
{"hour": 9, "minute": 48, "second": 18}
